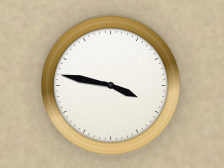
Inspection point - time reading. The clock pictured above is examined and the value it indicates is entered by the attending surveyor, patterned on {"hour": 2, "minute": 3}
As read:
{"hour": 3, "minute": 47}
